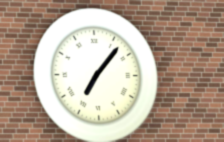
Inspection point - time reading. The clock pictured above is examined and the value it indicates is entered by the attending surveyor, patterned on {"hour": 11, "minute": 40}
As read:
{"hour": 7, "minute": 7}
